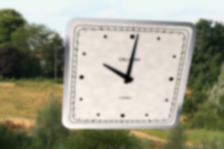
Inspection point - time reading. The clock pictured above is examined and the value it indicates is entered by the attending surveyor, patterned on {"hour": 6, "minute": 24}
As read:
{"hour": 10, "minute": 1}
